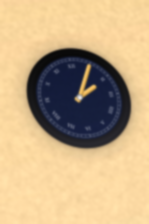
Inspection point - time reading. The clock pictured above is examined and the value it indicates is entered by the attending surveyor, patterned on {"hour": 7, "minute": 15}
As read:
{"hour": 2, "minute": 5}
